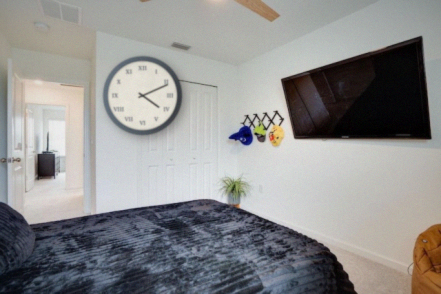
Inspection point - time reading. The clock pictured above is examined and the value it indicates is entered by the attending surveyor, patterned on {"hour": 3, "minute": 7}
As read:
{"hour": 4, "minute": 11}
